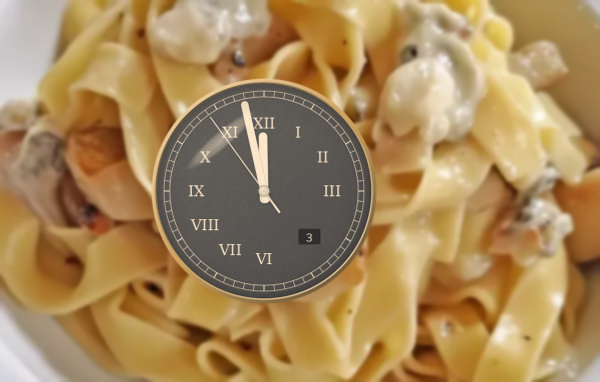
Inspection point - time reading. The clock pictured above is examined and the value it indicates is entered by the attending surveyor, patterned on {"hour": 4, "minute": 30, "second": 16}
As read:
{"hour": 11, "minute": 57, "second": 54}
